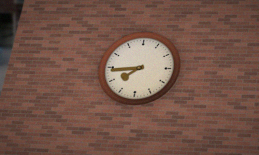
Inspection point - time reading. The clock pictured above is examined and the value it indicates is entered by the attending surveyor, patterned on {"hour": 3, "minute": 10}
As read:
{"hour": 7, "minute": 44}
